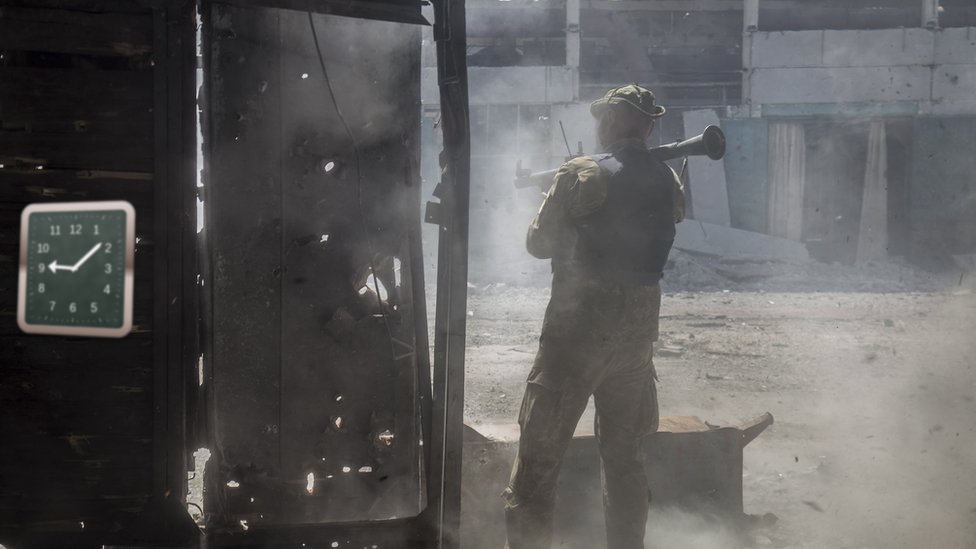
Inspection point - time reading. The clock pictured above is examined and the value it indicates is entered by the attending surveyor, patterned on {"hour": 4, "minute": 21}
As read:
{"hour": 9, "minute": 8}
